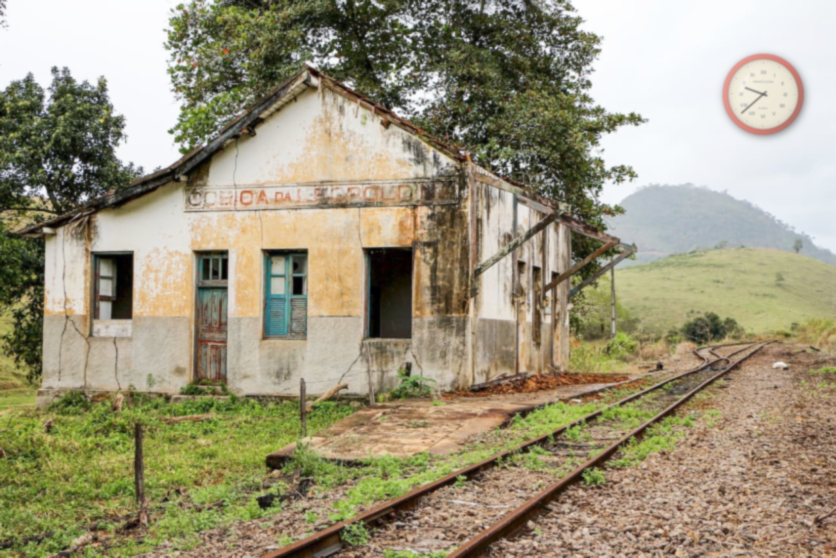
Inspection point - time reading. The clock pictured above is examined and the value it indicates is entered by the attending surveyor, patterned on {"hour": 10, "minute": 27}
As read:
{"hour": 9, "minute": 38}
